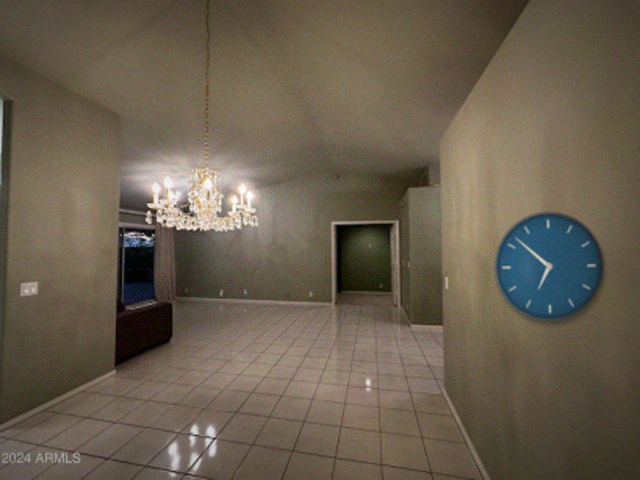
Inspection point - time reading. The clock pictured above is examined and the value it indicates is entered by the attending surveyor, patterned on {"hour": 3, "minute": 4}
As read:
{"hour": 6, "minute": 52}
